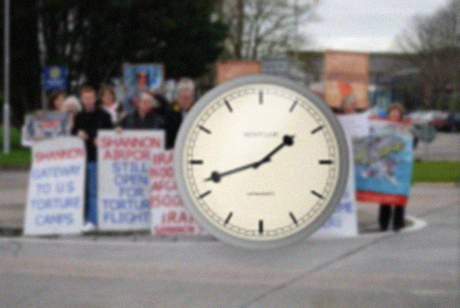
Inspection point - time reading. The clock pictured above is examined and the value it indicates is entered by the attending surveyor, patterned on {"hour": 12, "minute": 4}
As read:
{"hour": 1, "minute": 42}
